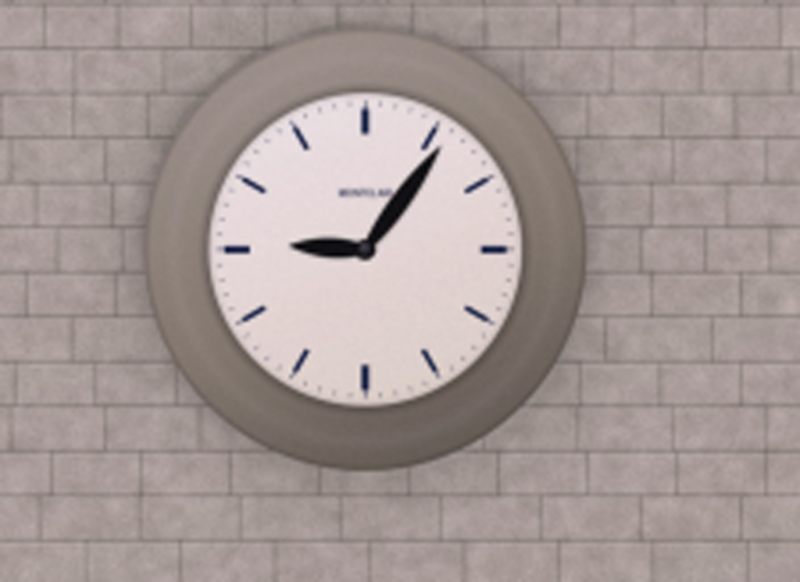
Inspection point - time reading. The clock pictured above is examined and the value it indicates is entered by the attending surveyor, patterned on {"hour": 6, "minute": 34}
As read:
{"hour": 9, "minute": 6}
